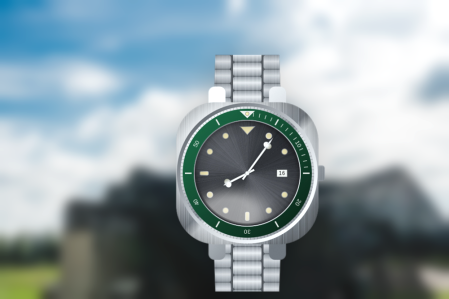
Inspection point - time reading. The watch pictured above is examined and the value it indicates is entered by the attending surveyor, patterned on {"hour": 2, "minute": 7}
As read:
{"hour": 8, "minute": 6}
